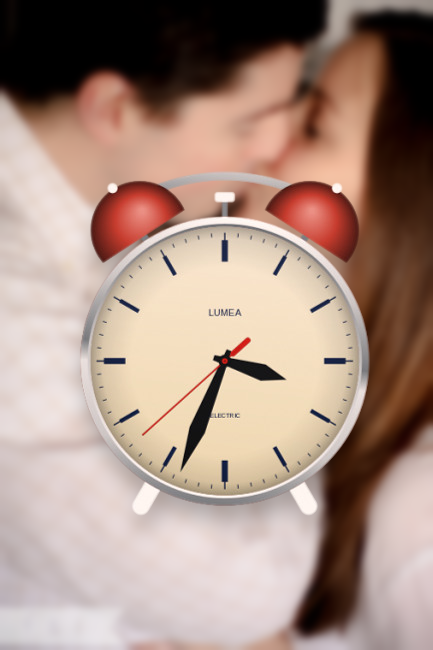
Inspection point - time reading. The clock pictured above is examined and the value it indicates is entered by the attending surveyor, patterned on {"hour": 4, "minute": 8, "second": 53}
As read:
{"hour": 3, "minute": 33, "second": 38}
